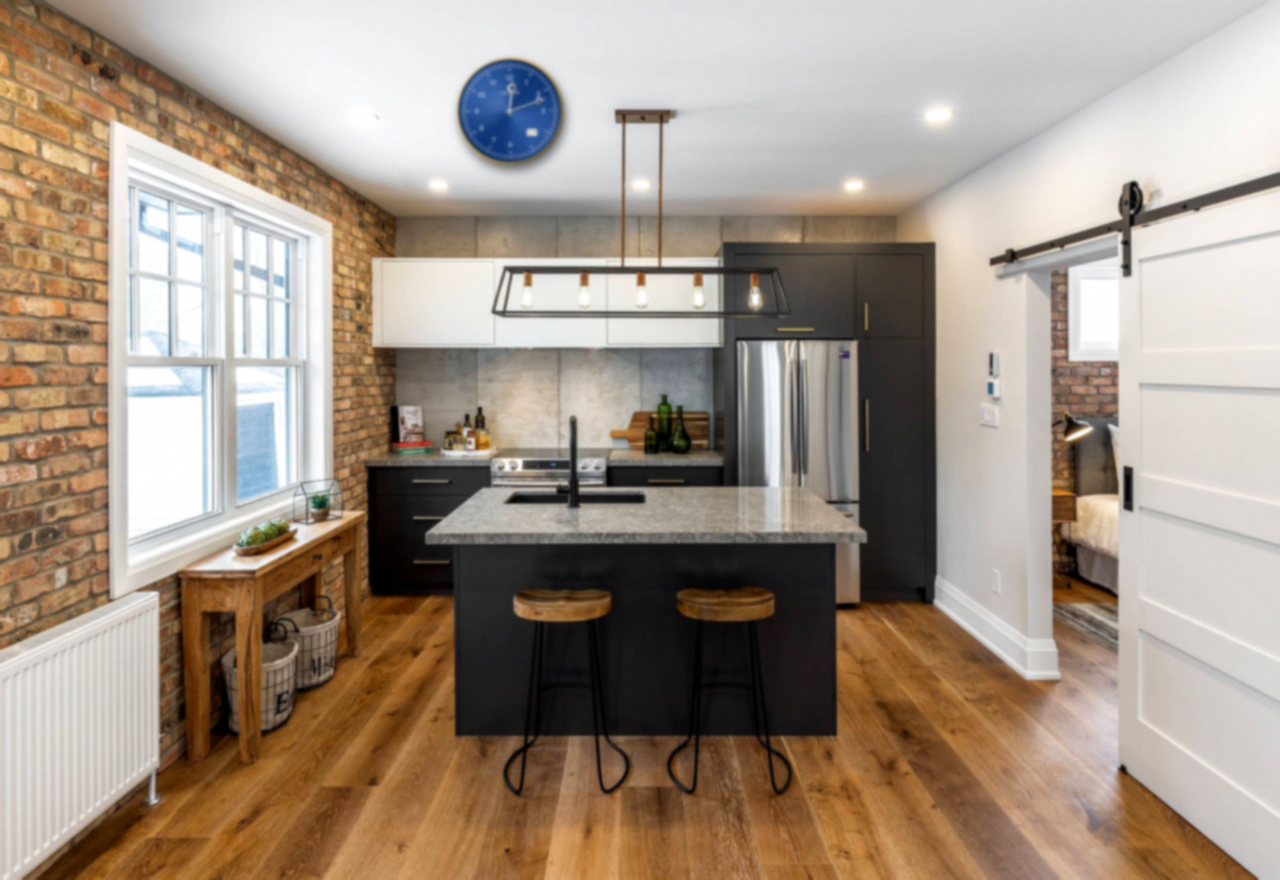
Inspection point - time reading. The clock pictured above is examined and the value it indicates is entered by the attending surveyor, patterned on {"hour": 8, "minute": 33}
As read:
{"hour": 12, "minute": 12}
